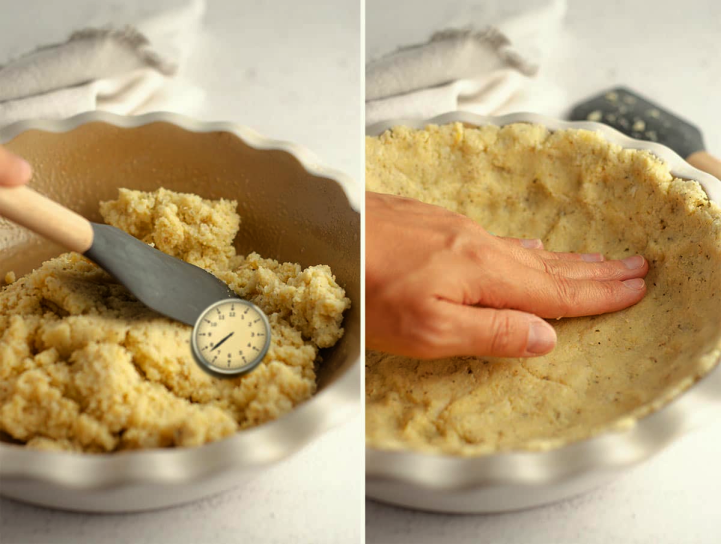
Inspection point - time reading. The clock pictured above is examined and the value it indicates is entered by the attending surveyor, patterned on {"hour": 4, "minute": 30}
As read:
{"hour": 7, "minute": 38}
